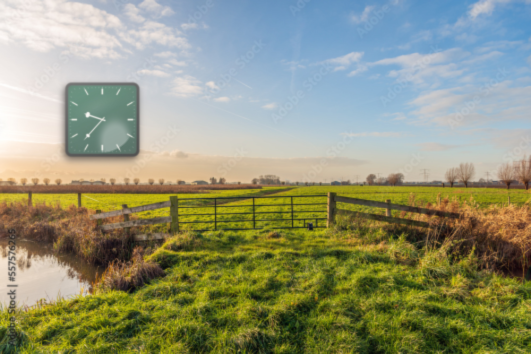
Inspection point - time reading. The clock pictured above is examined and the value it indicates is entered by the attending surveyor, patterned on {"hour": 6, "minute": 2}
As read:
{"hour": 9, "minute": 37}
